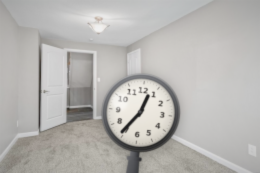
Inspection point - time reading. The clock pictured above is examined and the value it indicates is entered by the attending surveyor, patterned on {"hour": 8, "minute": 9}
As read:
{"hour": 12, "minute": 36}
